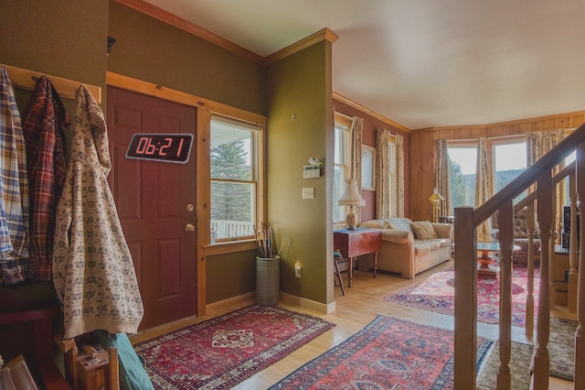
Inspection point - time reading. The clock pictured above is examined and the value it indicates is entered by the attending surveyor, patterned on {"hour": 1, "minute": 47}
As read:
{"hour": 6, "minute": 21}
